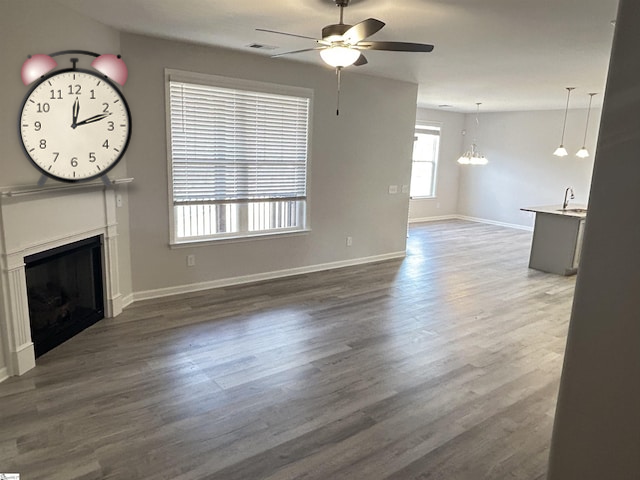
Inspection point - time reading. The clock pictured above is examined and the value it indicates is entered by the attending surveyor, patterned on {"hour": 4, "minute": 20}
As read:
{"hour": 12, "minute": 12}
